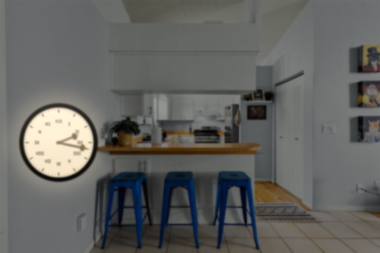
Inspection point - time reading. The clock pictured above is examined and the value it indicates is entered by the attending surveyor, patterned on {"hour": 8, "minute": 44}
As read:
{"hour": 2, "minute": 17}
